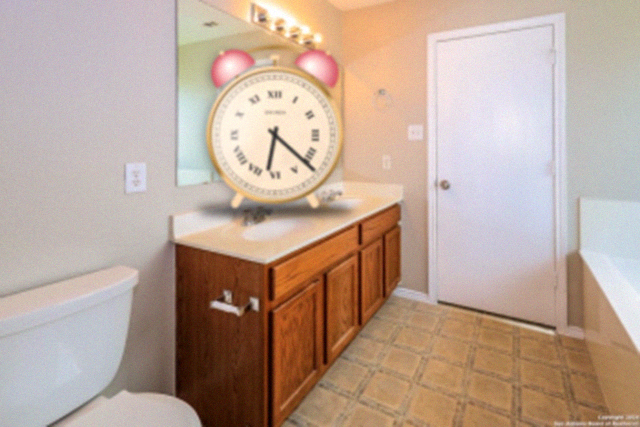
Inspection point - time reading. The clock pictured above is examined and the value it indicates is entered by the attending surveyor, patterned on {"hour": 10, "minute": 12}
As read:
{"hour": 6, "minute": 22}
